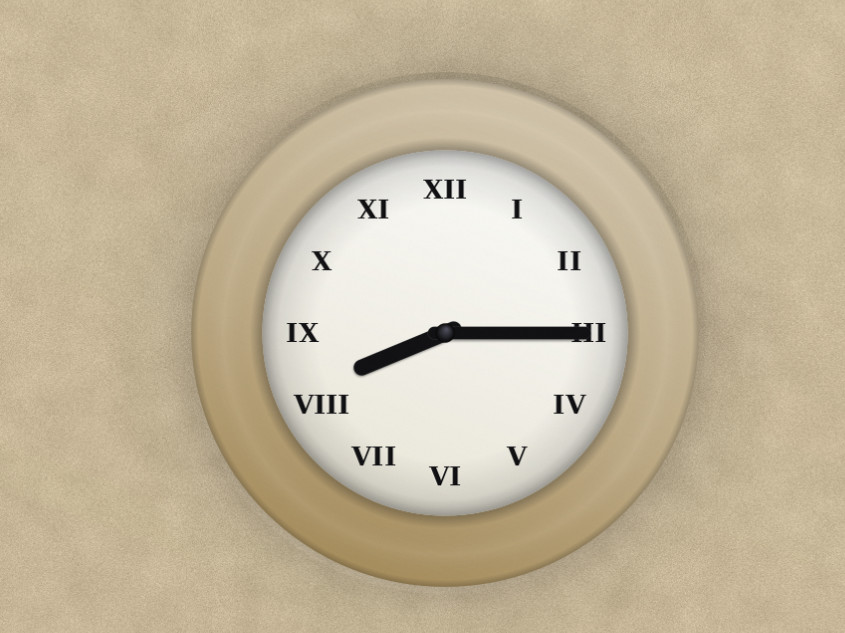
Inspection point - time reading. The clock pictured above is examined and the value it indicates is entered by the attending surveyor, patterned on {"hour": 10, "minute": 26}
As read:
{"hour": 8, "minute": 15}
